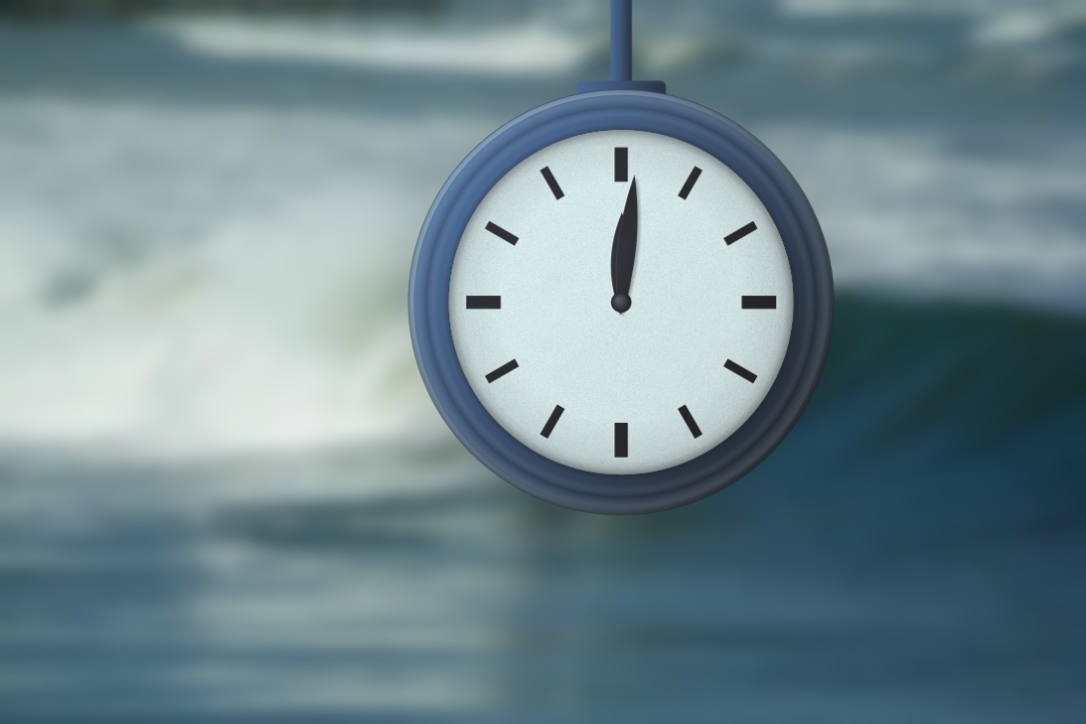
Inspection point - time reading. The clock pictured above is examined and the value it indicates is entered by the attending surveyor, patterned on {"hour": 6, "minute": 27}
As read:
{"hour": 12, "minute": 1}
